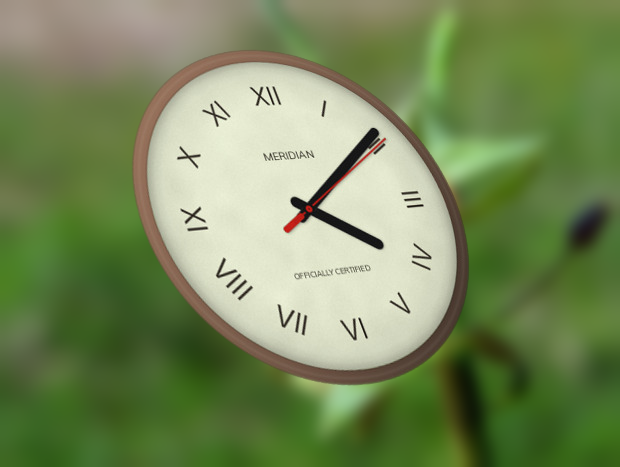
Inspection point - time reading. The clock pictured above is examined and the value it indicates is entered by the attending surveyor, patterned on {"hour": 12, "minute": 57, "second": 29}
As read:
{"hour": 4, "minute": 9, "second": 10}
